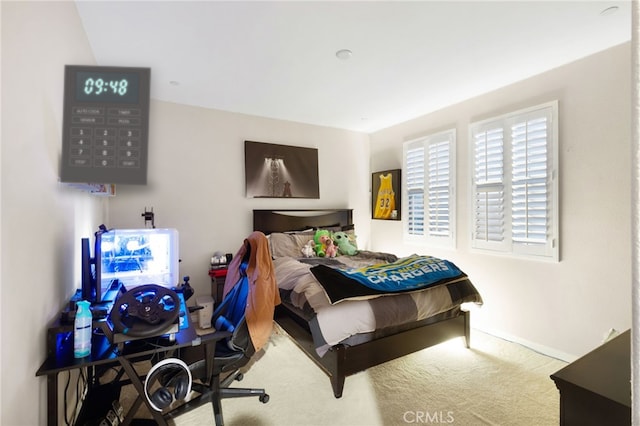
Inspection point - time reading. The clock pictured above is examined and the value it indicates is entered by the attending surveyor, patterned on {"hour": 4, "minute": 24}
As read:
{"hour": 9, "minute": 48}
